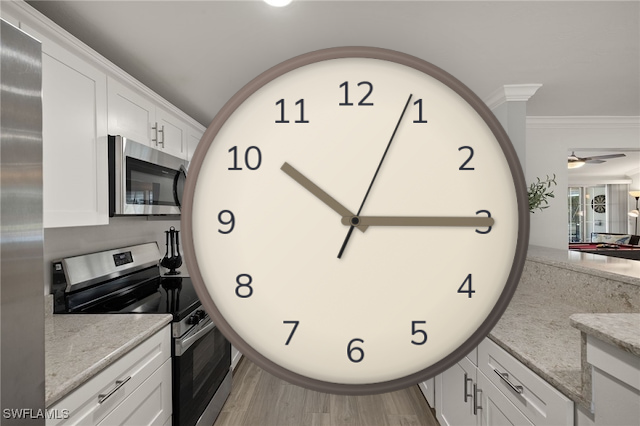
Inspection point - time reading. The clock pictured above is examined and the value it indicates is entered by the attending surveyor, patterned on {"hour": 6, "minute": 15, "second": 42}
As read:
{"hour": 10, "minute": 15, "second": 4}
